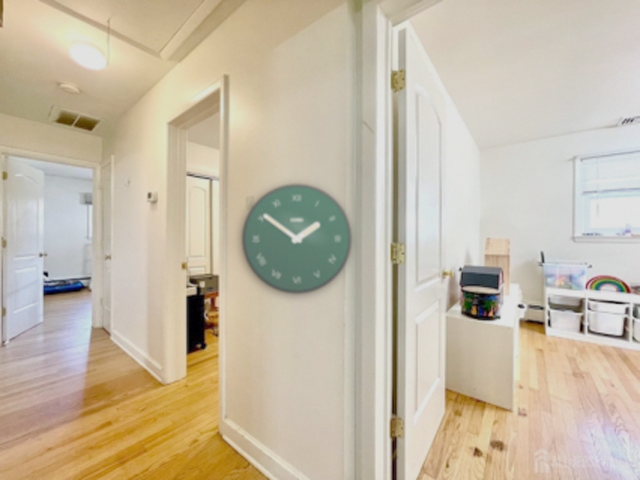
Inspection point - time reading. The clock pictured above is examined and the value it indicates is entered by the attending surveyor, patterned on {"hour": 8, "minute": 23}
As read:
{"hour": 1, "minute": 51}
